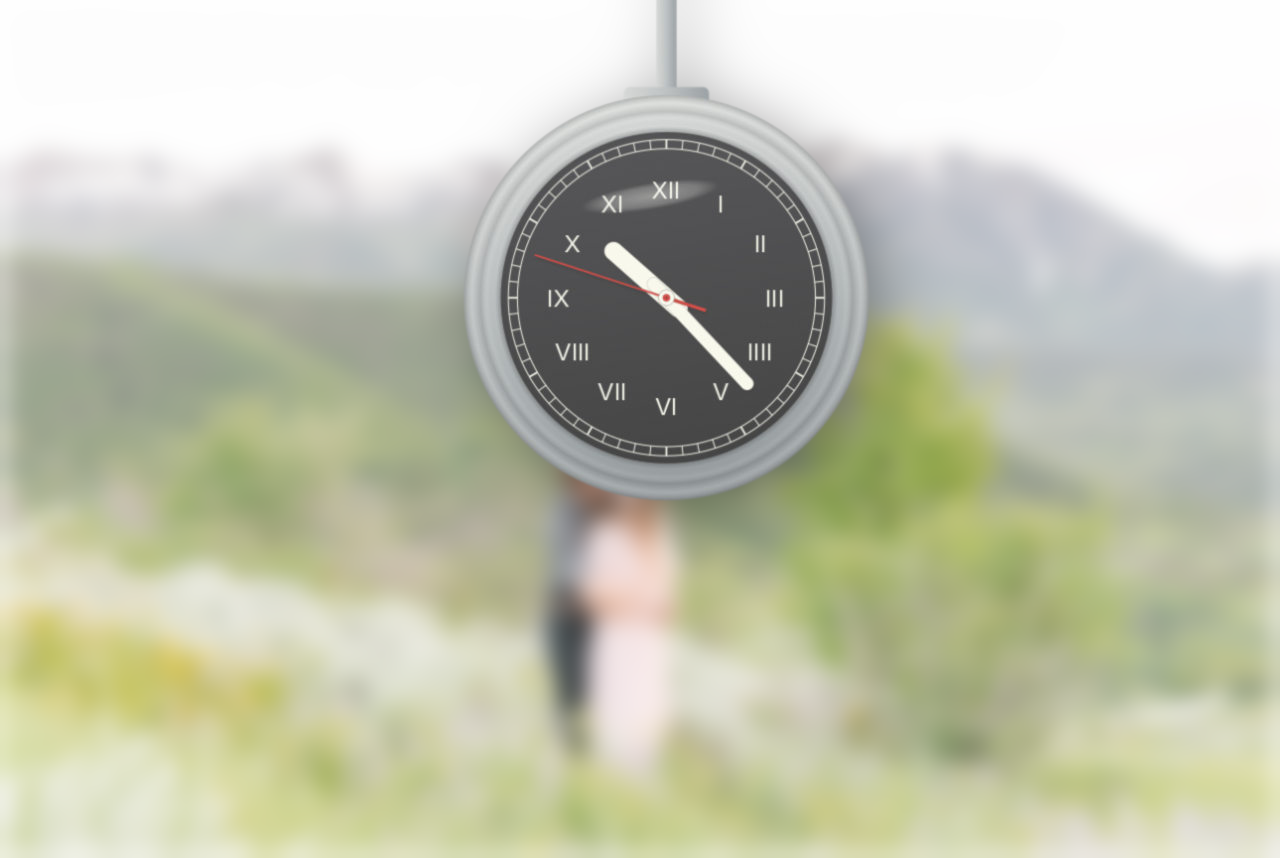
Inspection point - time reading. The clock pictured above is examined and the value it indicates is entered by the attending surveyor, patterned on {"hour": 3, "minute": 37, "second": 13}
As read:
{"hour": 10, "minute": 22, "second": 48}
